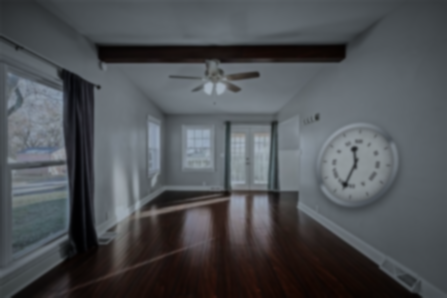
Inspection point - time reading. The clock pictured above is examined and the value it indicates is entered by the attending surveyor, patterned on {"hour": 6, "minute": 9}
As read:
{"hour": 11, "minute": 33}
